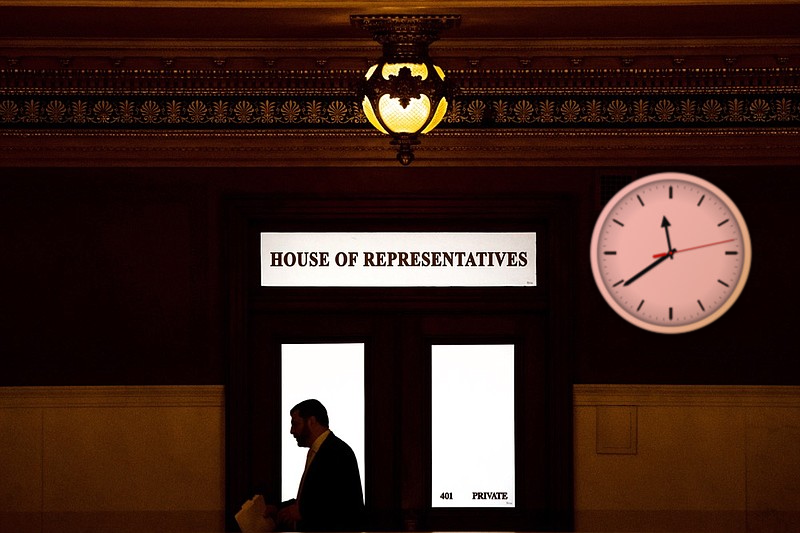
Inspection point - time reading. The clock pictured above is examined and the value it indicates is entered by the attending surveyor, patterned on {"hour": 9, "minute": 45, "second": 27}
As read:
{"hour": 11, "minute": 39, "second": 13}
